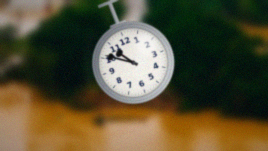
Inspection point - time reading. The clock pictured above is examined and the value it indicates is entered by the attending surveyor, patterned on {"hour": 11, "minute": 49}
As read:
{"hour": 10, "minute": 51}
